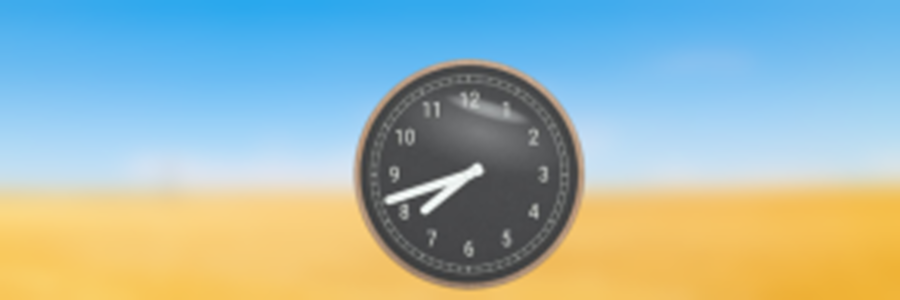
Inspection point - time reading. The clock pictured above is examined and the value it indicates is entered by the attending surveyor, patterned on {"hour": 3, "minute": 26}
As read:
{"hour": 7, "minute": 42}
